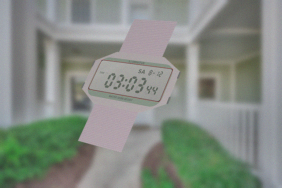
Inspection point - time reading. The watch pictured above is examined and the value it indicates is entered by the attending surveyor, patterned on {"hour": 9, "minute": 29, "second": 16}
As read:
{"hour": 3, "minute": 3, "second": 44}
